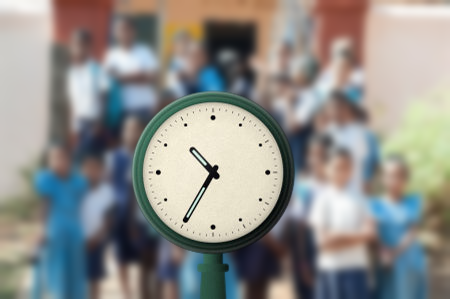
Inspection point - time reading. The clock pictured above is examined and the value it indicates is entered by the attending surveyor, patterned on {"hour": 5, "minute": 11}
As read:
{"hour": 10, "minute": 35}
